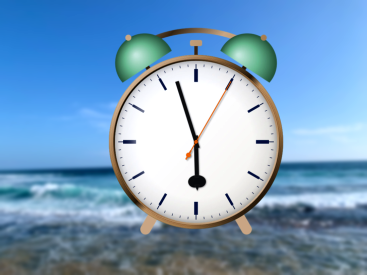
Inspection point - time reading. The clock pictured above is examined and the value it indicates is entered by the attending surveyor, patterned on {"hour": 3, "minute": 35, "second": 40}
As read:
{"hour": 5, "minute": 57, "second": 5}
